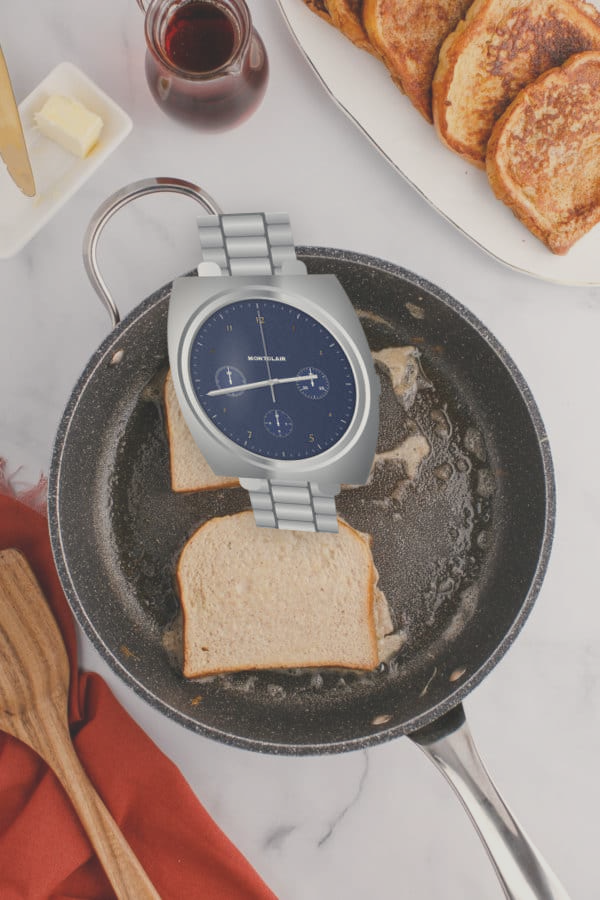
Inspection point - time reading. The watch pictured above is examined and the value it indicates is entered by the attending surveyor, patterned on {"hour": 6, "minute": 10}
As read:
{"hour": 2, "minute": 43}
